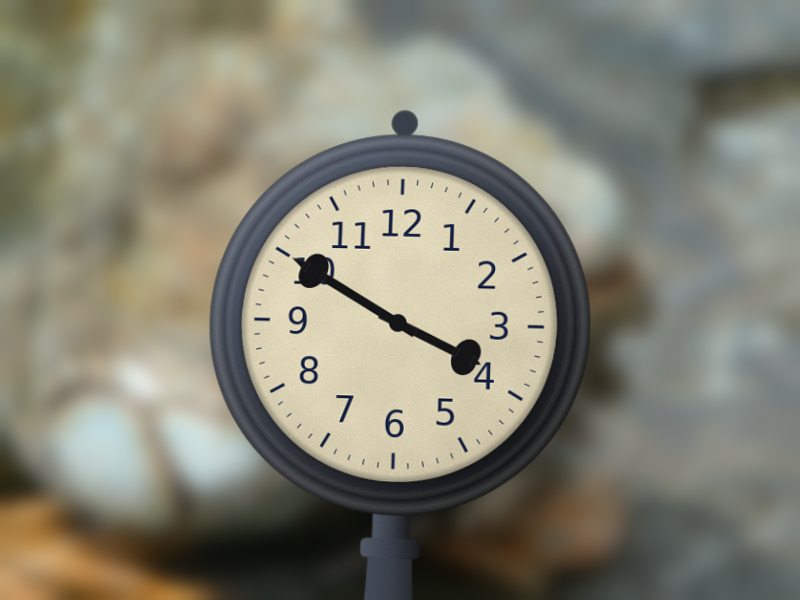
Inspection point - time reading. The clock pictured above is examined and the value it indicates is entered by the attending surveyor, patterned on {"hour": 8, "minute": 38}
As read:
{"hour": 3, "minute": 50}
